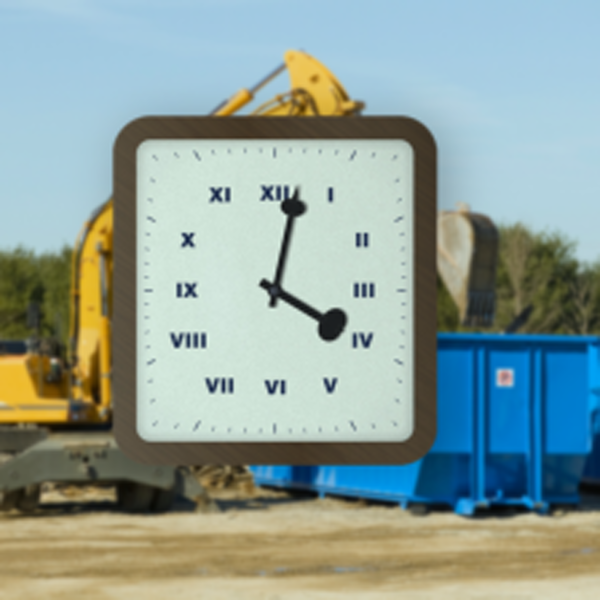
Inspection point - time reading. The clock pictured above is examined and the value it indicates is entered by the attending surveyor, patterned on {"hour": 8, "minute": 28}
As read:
{"hour": 4, "minute": 2}
